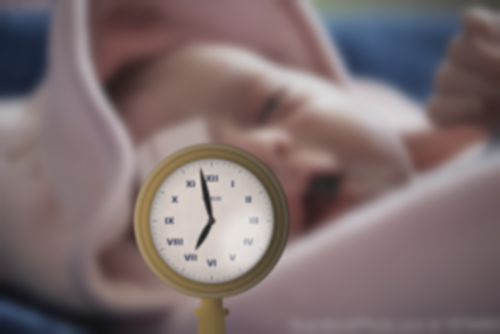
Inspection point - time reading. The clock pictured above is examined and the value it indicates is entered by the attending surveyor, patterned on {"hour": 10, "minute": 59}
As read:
{"hour": 6, "minute": 58}
